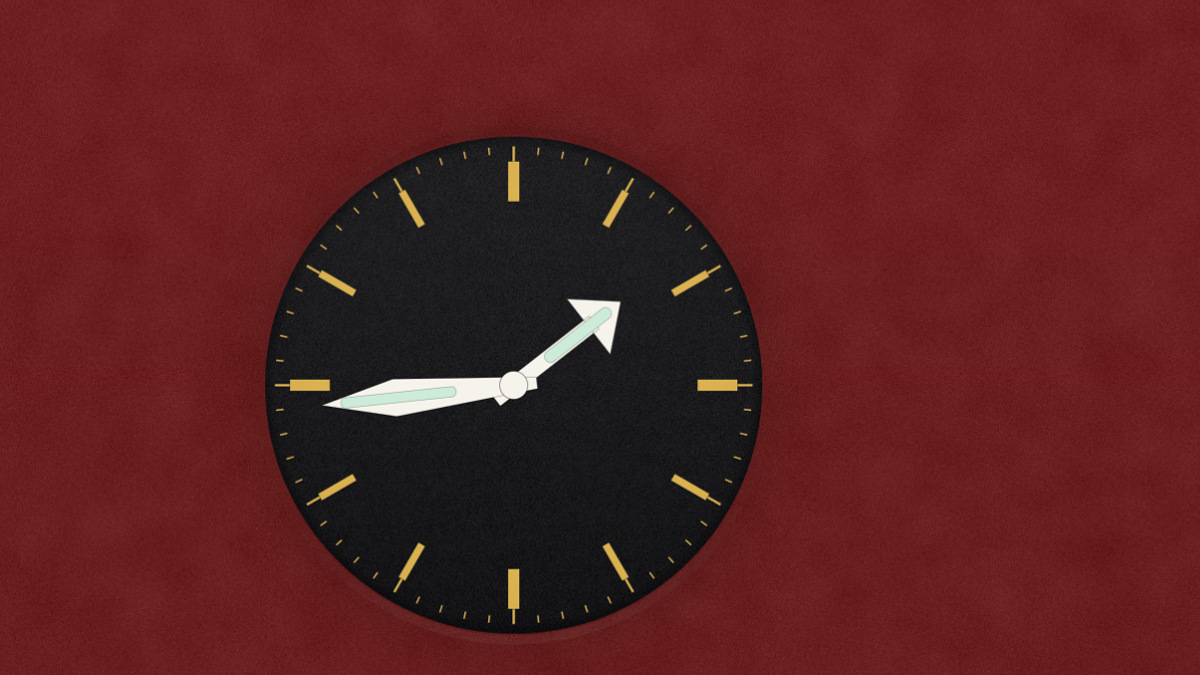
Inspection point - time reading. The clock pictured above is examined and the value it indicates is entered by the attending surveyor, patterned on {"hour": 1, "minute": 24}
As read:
{"hour": 1, "minute": 44}
